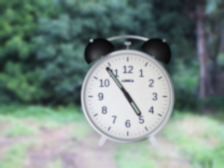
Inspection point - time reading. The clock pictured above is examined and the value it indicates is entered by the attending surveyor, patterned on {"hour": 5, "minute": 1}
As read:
{"hour": 4, "minute": 54}
